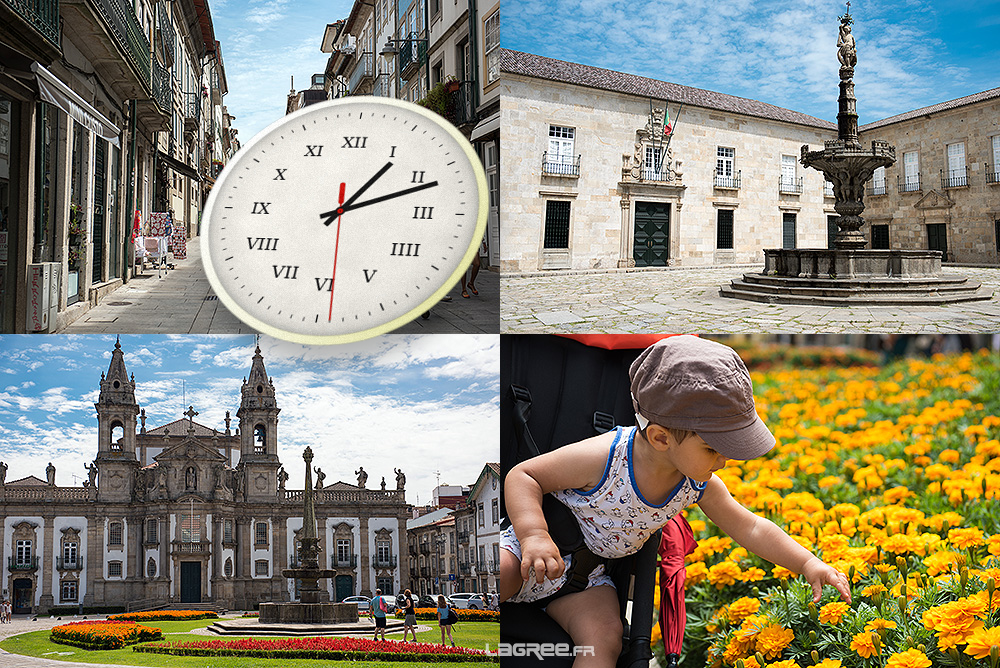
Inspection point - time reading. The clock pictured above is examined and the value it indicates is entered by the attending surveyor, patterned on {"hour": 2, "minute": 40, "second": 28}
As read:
{"hour": 1, "minute": 11, "second": 29}
